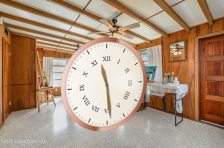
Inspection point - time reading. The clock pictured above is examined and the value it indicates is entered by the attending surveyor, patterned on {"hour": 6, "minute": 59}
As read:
{"hour": 11, "minute": 29}
